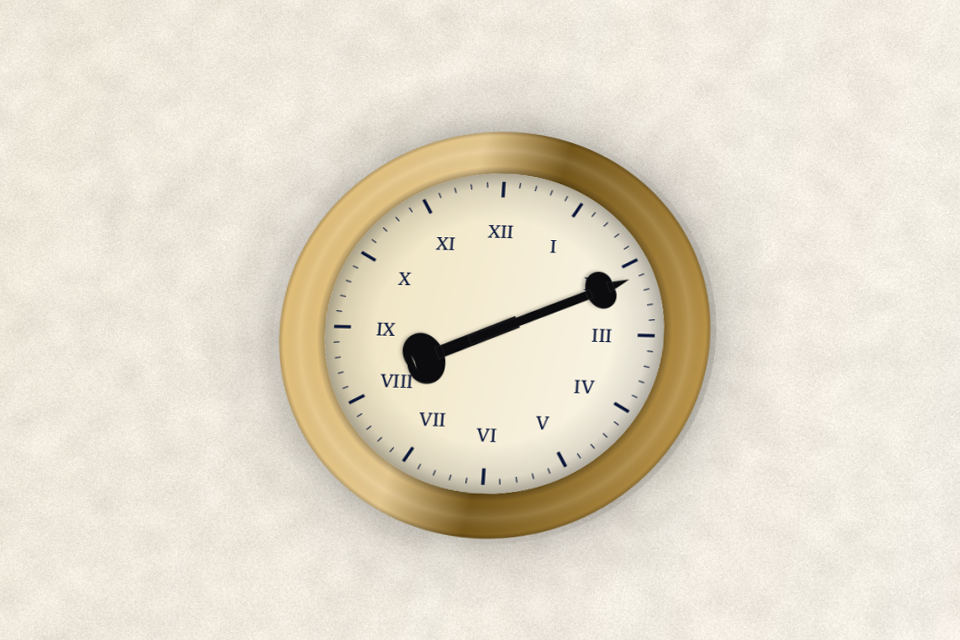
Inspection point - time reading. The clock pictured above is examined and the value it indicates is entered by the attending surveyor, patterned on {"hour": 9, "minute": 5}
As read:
{"hour": 8, "minute": 11}
